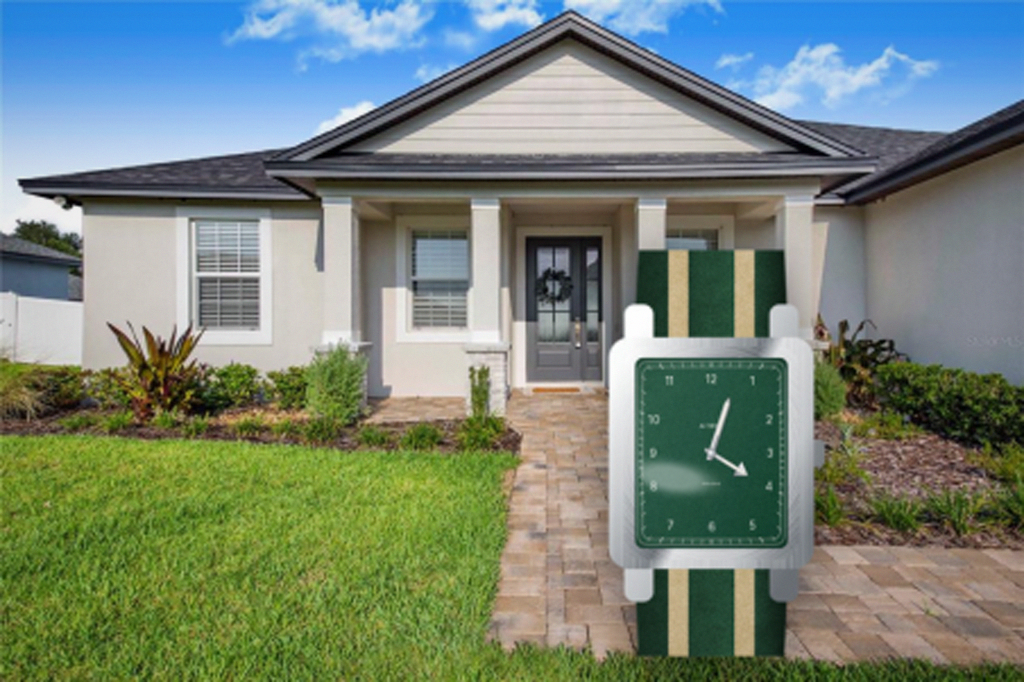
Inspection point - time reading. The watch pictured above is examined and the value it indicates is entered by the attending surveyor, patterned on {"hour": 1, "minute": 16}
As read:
{"hour": 4, "minute": 3}
